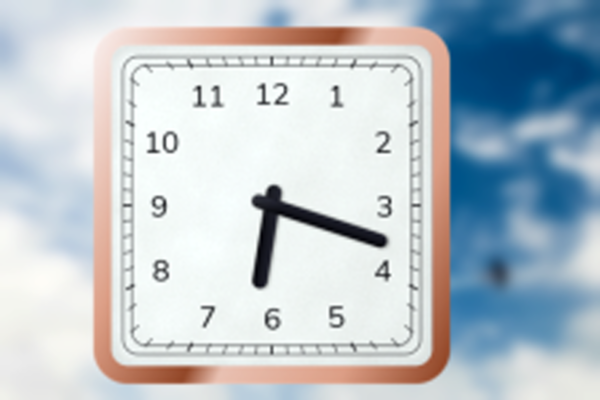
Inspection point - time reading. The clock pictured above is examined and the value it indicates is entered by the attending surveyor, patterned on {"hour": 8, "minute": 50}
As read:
{"hour": 6, "minute": 18}
